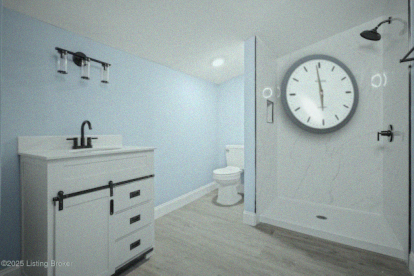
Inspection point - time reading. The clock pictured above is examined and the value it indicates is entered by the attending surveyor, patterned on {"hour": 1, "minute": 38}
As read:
{"hour": 5, "minute": 59}
